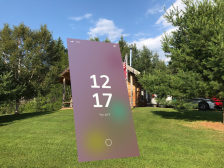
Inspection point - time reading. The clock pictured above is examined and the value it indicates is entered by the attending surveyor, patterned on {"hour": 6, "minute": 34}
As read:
{"hour": 12, "minute": 17}
